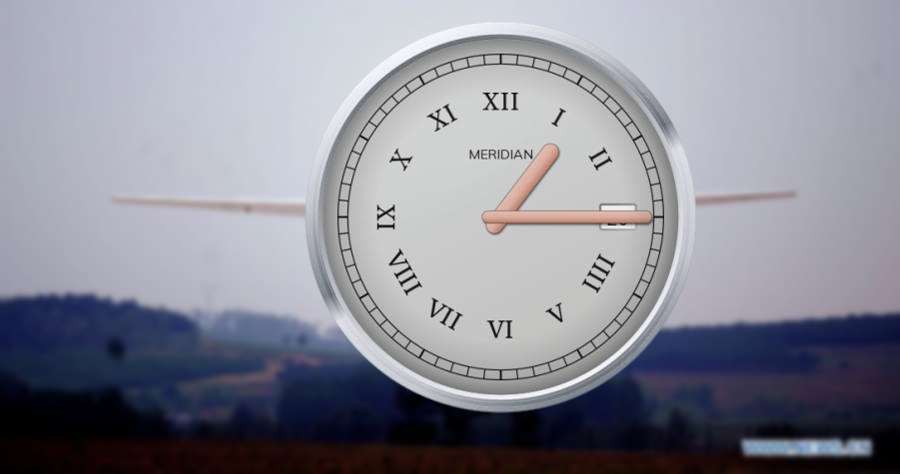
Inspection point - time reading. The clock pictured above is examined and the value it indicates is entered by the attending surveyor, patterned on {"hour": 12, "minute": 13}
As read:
{"hour": 1, "minute": 15}
